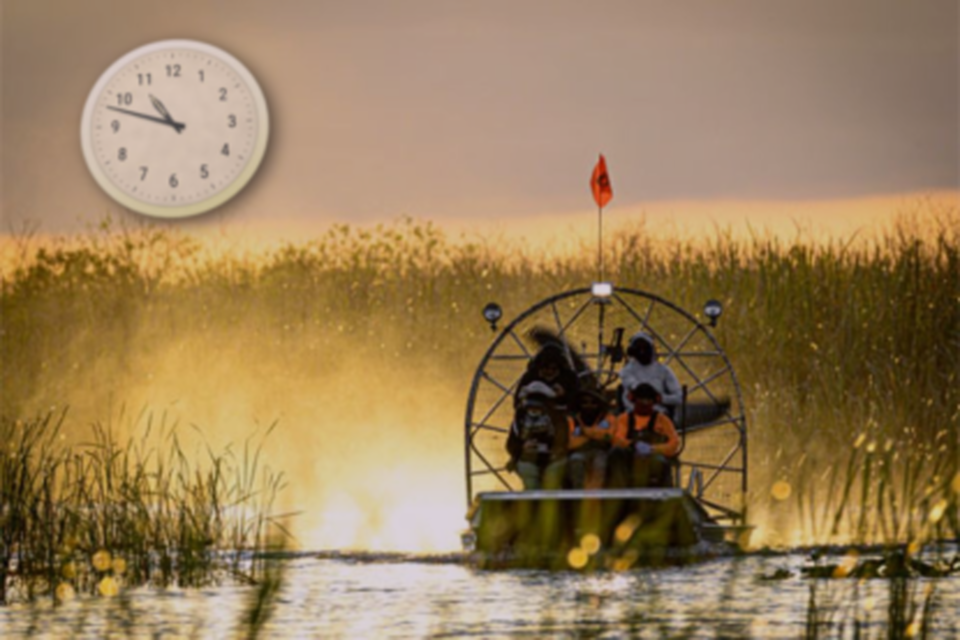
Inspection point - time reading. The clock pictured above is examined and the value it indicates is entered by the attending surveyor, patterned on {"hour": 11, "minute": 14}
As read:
{"hour": 10, "minute": 48}
